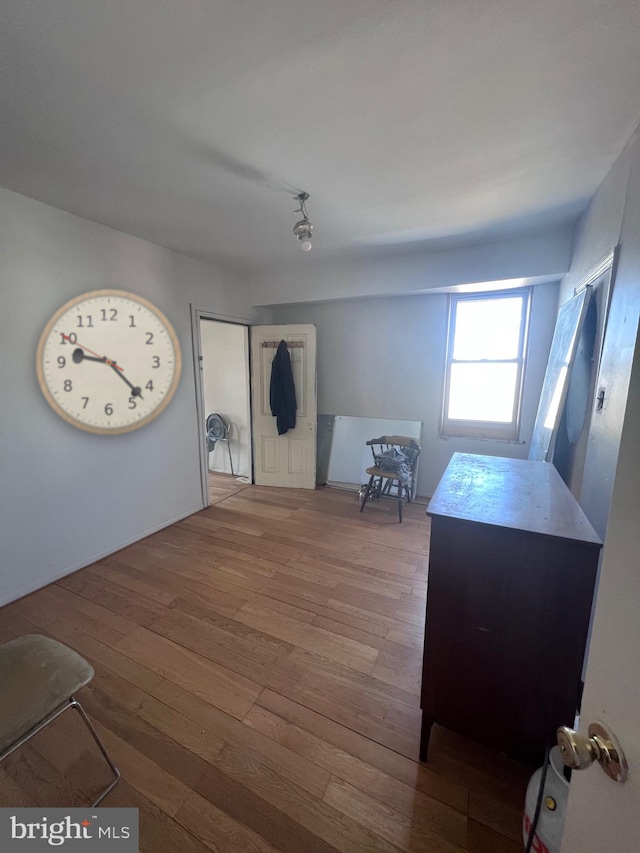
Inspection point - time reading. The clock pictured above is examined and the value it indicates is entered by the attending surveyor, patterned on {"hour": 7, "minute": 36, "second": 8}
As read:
{"hour": 9, "minute": 22, "second": 50}
